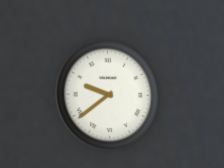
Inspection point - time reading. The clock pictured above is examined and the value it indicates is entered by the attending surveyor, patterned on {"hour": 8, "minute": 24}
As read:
{"hour": 9, "minute": 39}
